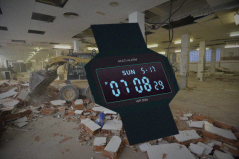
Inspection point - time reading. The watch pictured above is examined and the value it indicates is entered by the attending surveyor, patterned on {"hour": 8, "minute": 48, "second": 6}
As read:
{"hour": 7, "minute": 8, "second": 29}
